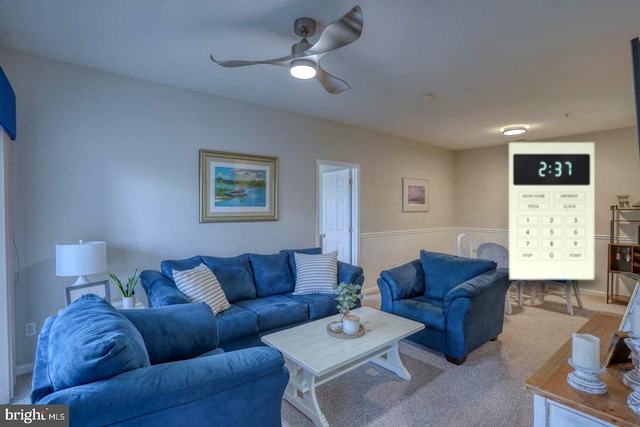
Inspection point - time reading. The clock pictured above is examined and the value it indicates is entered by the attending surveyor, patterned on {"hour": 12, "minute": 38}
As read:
{"hour": 2, "minute": 37}
